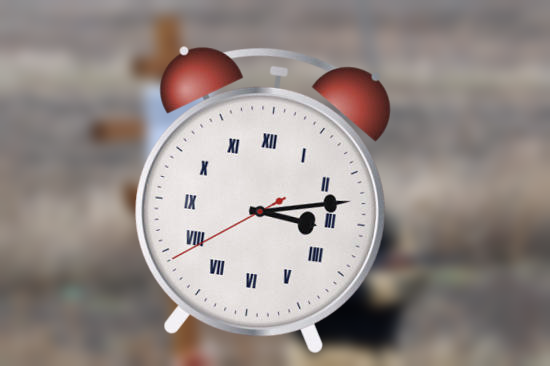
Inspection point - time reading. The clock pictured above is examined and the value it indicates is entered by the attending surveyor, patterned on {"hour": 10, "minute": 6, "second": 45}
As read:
{"hour": 3, "minute": 12, "second": 39}
